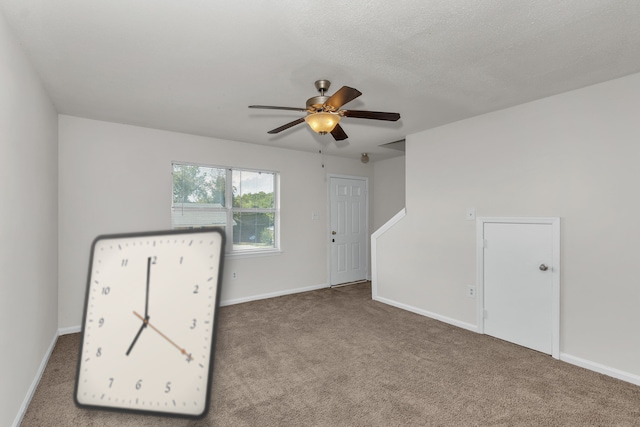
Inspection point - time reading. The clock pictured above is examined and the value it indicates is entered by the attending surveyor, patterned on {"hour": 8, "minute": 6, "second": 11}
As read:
{"hour": 6, "minute": 59, "second": 20}
